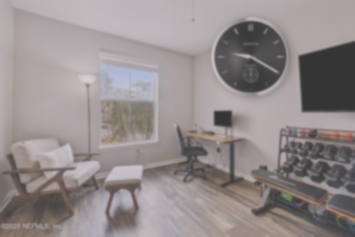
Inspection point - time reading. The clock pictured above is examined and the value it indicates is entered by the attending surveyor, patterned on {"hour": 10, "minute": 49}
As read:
{"hour": 9, "minute": 20}
